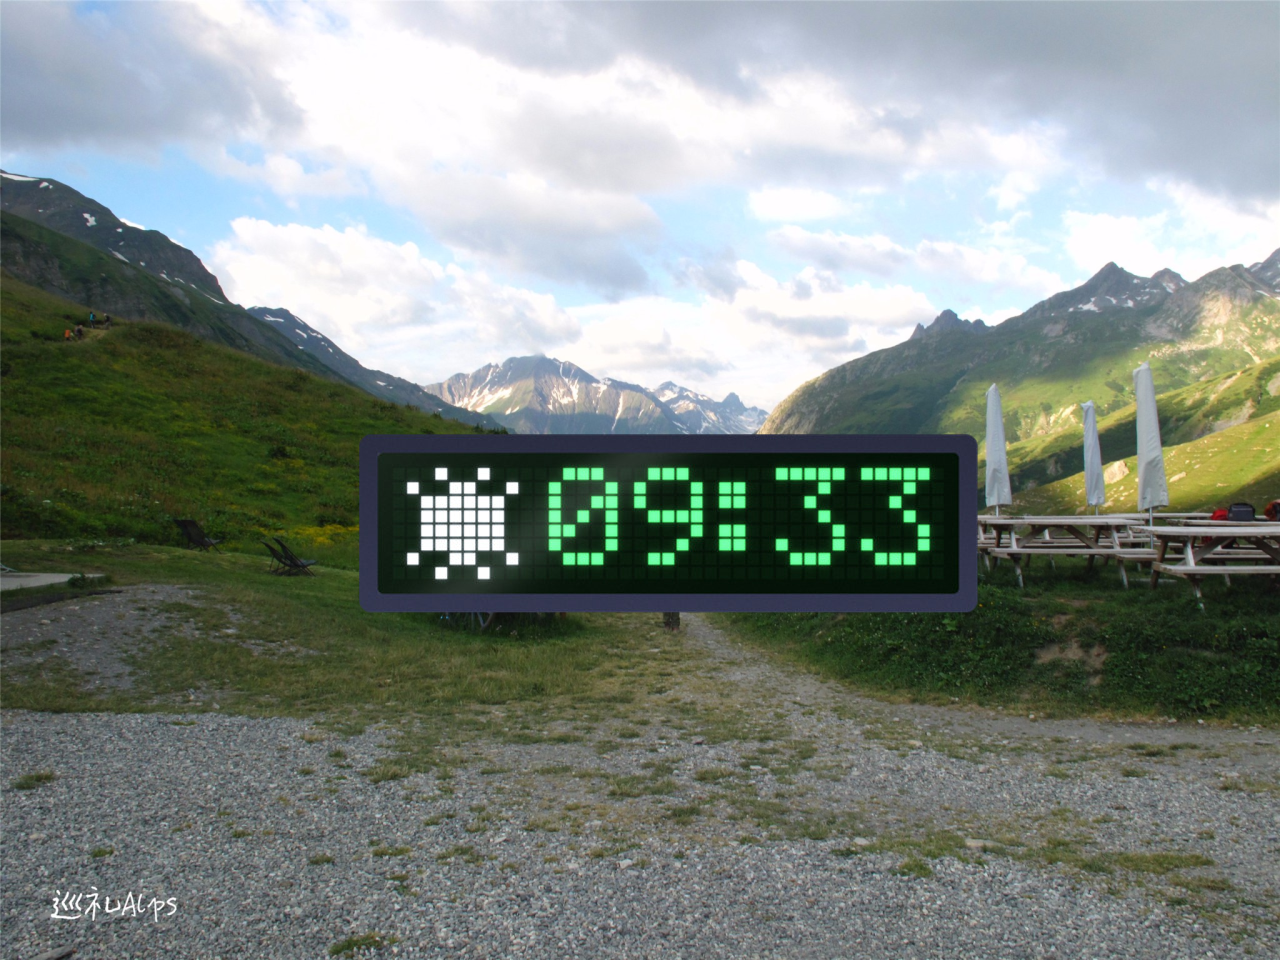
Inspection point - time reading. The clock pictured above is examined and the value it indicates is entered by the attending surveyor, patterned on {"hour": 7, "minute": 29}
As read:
{"hour": 9, "minute": 33}
